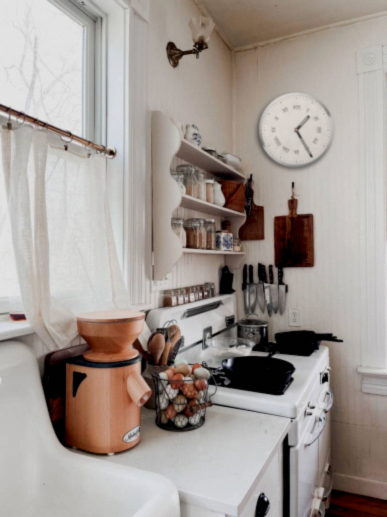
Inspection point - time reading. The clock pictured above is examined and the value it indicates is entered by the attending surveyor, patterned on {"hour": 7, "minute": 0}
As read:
{"hour": 1, "minute": 25}
